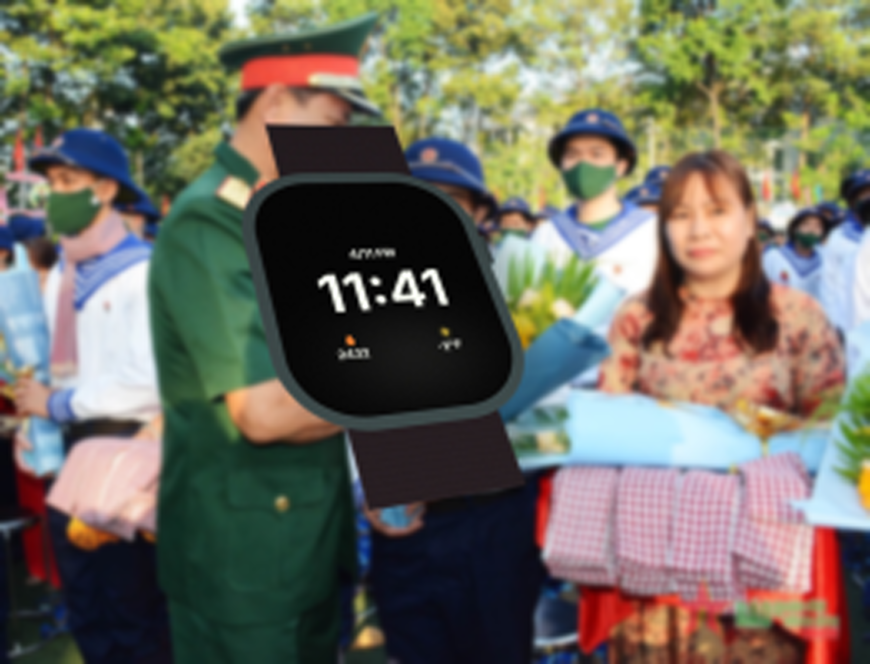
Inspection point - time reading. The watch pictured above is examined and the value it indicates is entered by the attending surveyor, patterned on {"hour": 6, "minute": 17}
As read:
{"hour": 11, "minute": 41}
